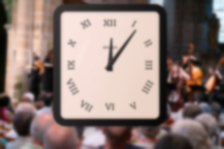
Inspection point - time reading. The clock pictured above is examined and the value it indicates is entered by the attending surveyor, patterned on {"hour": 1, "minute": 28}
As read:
{"hour": 12, "minute": 6}
